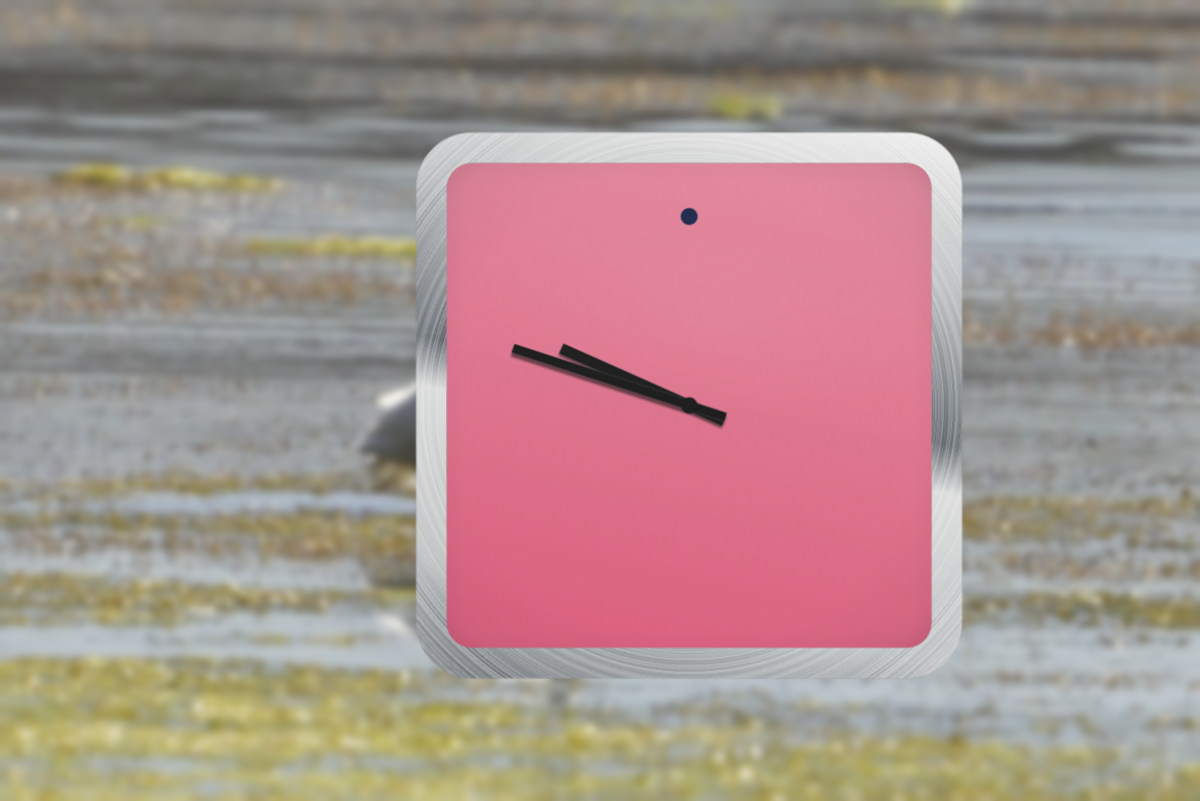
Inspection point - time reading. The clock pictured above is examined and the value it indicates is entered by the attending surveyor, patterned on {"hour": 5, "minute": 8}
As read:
{"hour": 9, "minute": 48}
